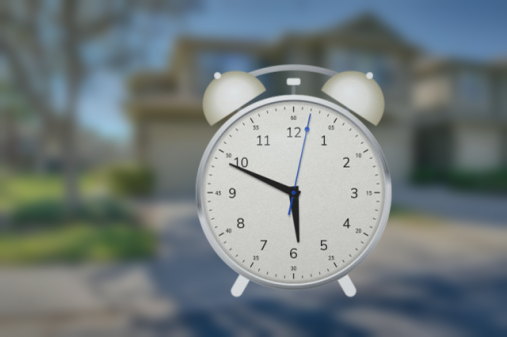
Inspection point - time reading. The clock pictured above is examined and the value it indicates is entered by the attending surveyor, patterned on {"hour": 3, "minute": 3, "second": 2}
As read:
{"hour": 5, "minute": 49, "second": 2}
